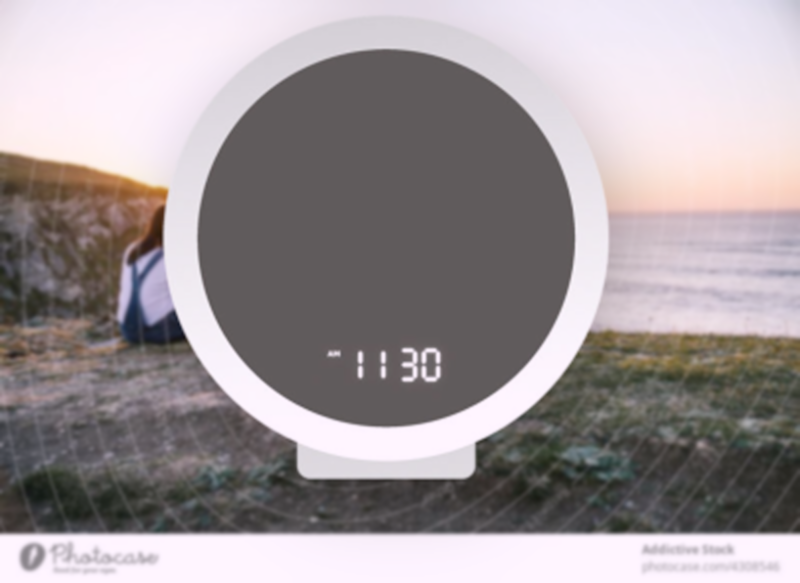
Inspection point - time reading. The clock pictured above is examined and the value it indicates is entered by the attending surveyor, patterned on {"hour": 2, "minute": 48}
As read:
{"hour": 11, "minute": 30}
